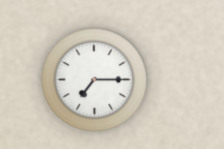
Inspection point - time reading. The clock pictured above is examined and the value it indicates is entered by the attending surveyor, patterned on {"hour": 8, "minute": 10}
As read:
{"hour": 7, "minute": 15}
